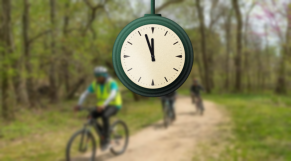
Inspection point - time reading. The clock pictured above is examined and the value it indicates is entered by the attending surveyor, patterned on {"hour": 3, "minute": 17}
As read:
{"hour": 11, "minute": 57}
